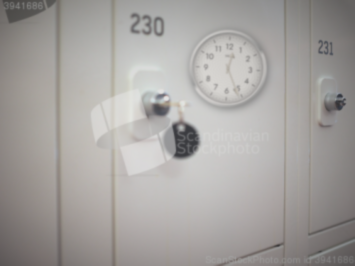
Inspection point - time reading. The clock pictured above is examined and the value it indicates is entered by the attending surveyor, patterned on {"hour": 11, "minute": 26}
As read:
{"hour": 12, "minute": 26}
